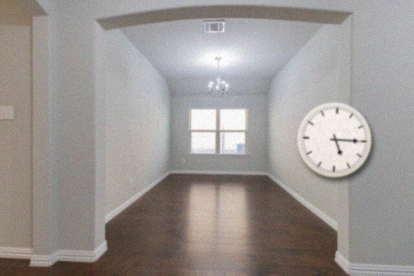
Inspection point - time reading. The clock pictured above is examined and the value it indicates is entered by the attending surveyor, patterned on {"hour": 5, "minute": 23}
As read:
{"hour": 5, "minute": 15}
